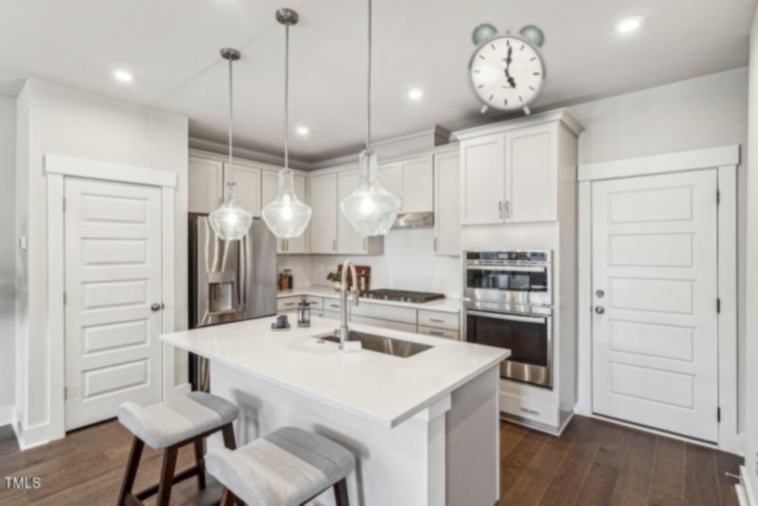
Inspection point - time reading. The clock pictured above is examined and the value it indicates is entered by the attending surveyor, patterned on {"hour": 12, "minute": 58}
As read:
{"hour": 5, "minute": 1}
